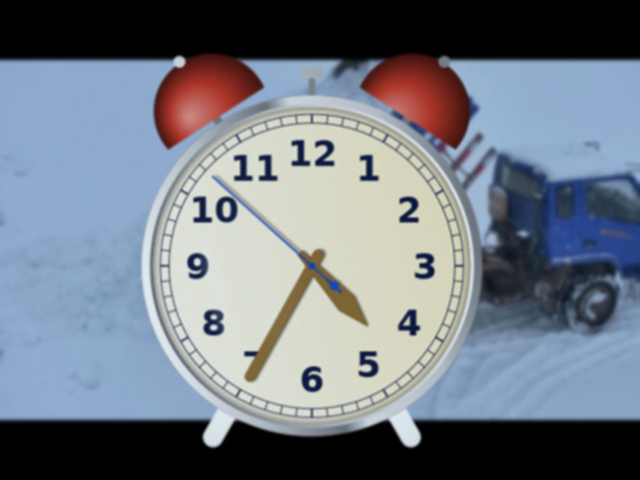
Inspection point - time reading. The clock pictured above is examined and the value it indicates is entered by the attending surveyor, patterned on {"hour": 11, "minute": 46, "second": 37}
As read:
{"hour": 4, "minute": 34, "second": 52}
